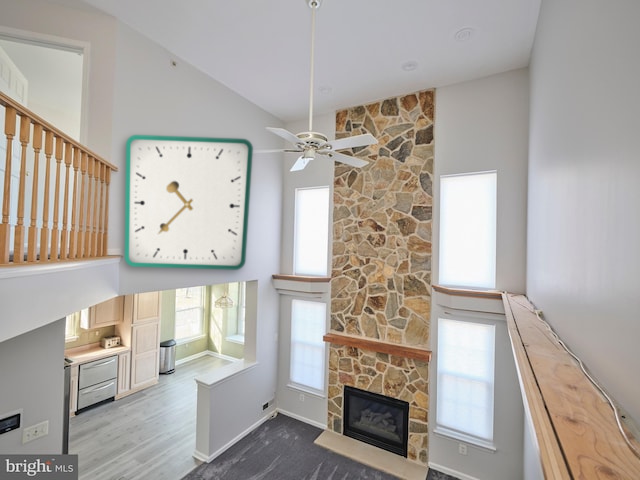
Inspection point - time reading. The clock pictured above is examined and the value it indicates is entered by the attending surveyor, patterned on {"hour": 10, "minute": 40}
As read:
{"hour": 10, "minute": 37}
